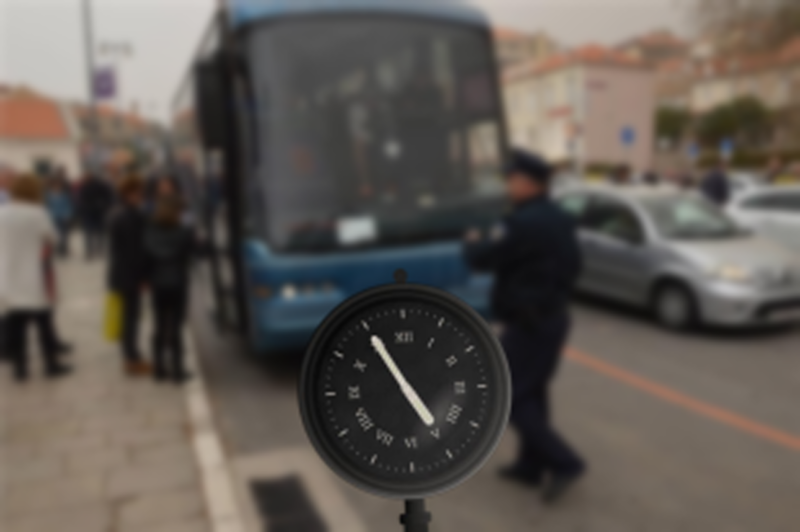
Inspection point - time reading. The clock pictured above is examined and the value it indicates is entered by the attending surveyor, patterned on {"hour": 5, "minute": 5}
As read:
{"hour": 4, "minute": 55}
